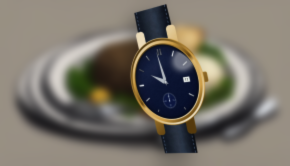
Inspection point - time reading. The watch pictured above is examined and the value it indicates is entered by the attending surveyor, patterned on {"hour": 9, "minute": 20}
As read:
{"hour": 9, "minute": 59}
